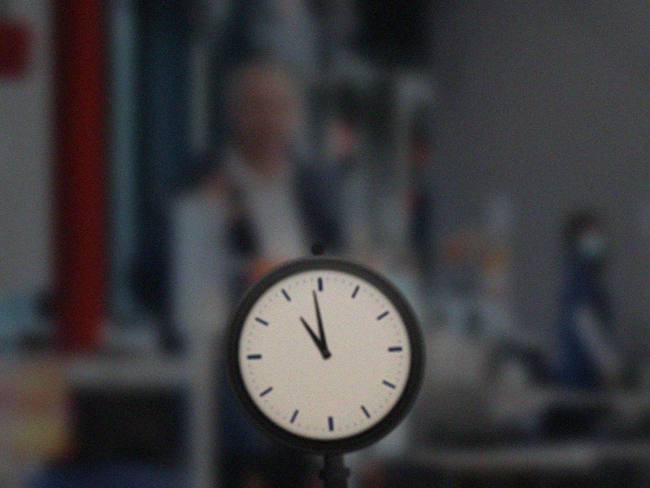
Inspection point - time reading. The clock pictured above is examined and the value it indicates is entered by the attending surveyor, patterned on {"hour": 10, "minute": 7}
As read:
{"hour": 10, "minute": 59}
